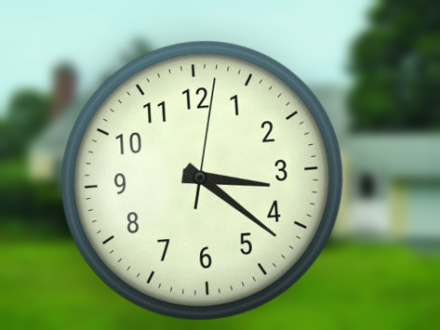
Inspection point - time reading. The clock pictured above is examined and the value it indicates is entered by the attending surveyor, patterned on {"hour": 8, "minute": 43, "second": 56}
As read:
{"hour": 3, "minute": 22, "second": 2}
